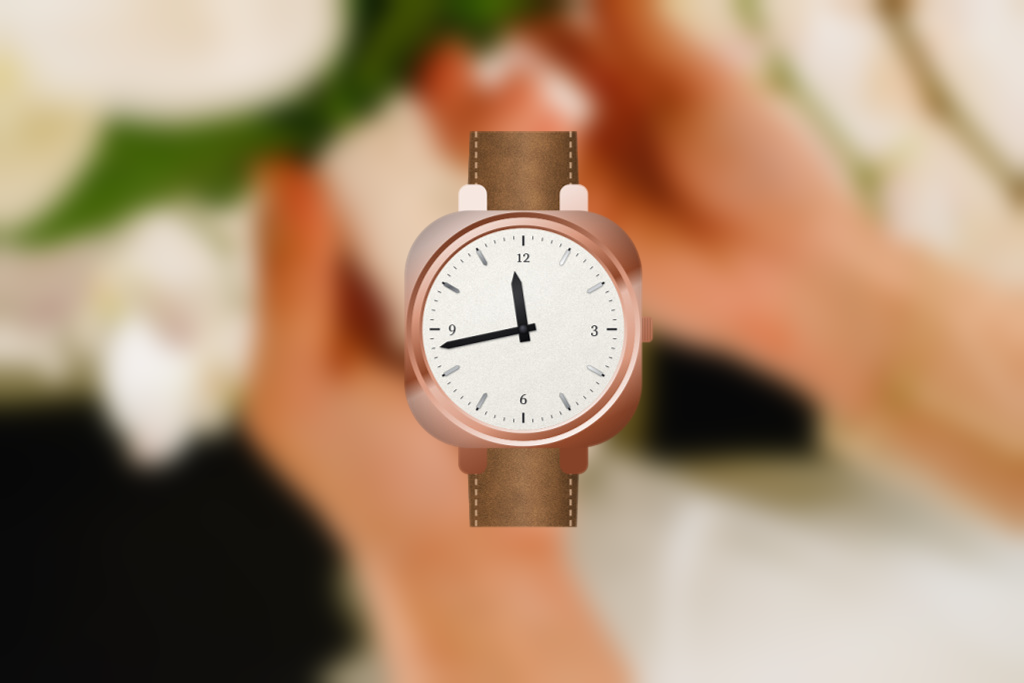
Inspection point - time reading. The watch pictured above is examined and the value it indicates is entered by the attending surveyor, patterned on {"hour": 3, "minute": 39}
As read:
{"hour": 11, "minute": 43}
